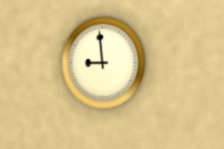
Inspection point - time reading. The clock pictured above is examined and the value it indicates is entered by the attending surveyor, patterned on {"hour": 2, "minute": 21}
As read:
{"hour": 8, "minute": 59}
